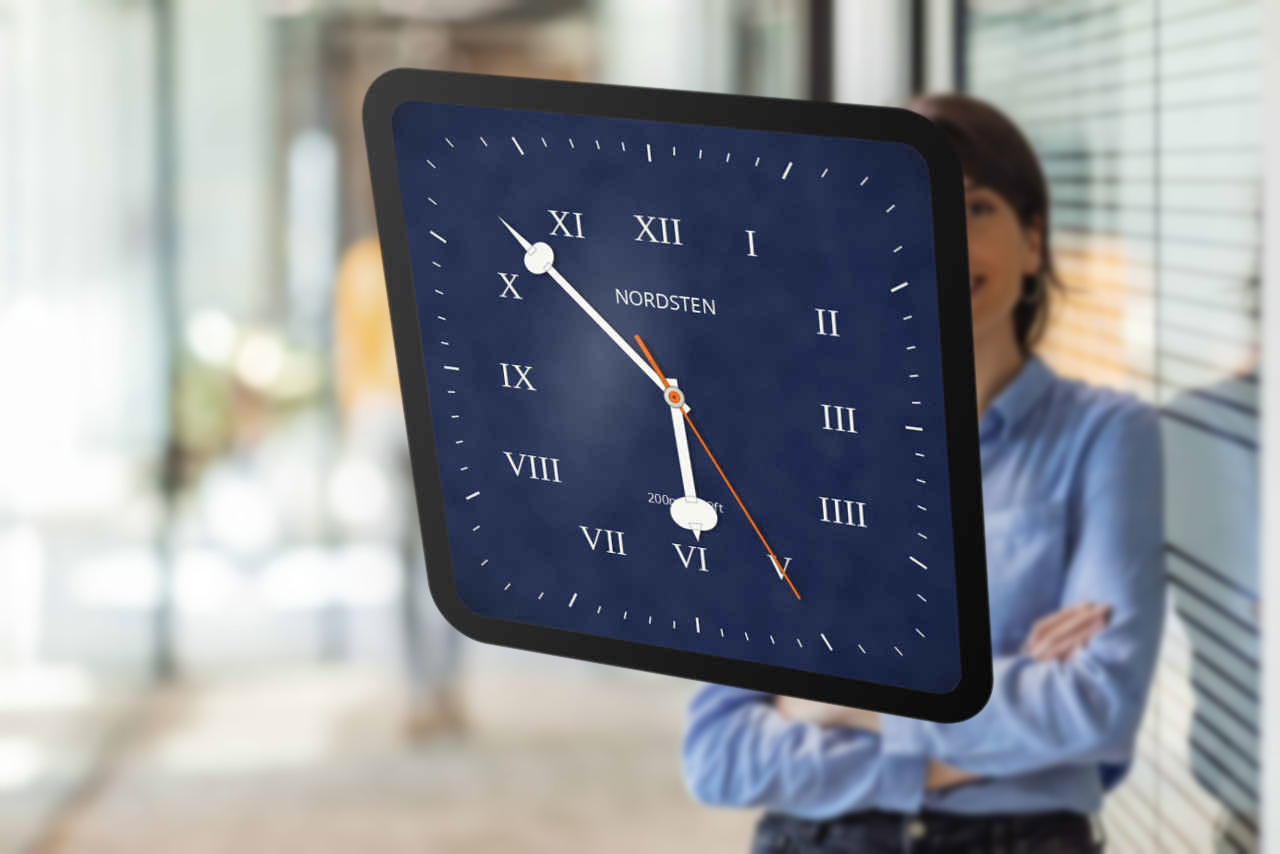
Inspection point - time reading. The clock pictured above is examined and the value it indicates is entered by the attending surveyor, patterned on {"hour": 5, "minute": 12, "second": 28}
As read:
{"hour": 5, "minute": 52, "second": 25}
